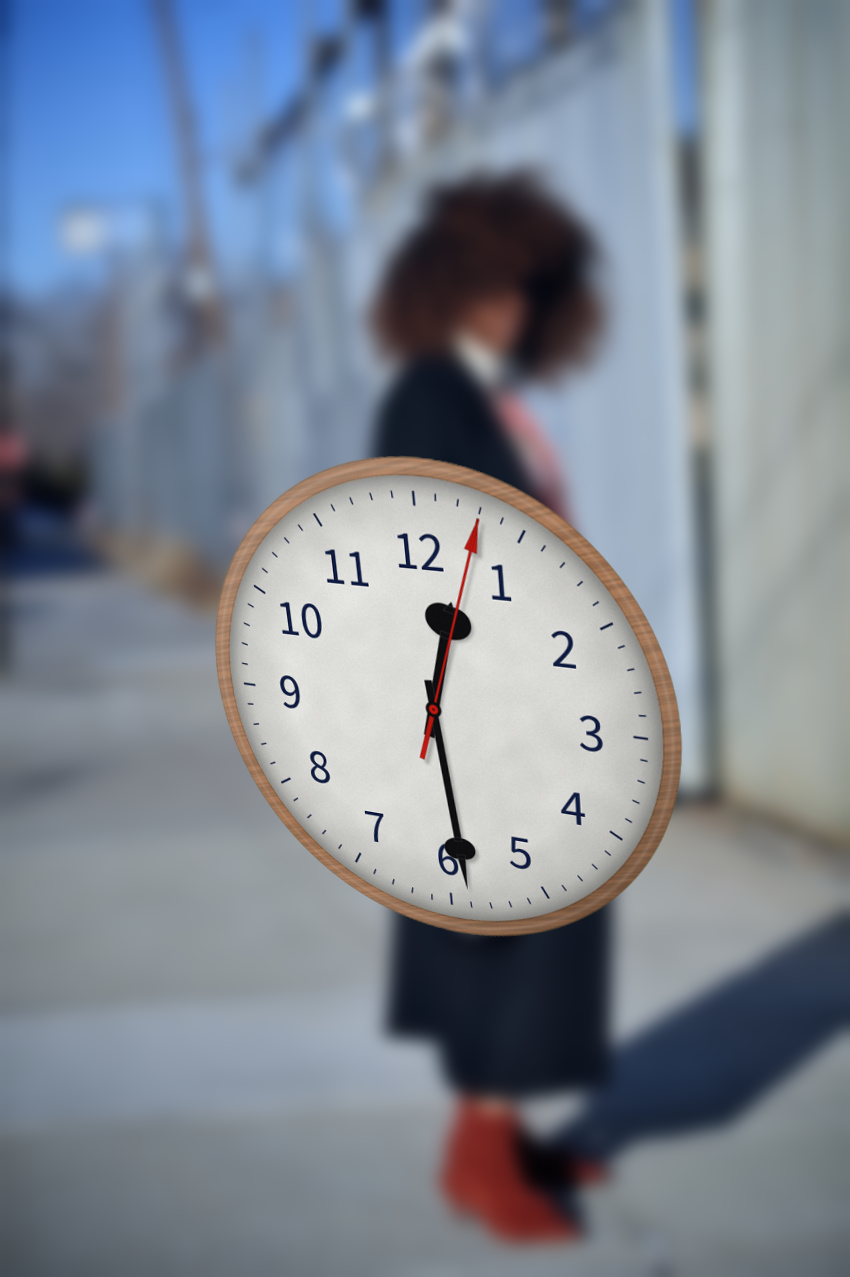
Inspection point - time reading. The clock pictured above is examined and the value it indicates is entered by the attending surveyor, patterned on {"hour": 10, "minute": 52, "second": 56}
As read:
{"hour": 12, "minute": 29, "second": 3}
